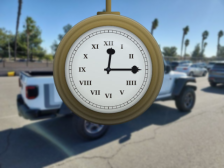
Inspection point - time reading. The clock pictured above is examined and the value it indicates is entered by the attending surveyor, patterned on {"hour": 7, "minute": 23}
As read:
{"hour": 12, "minute": 15}
